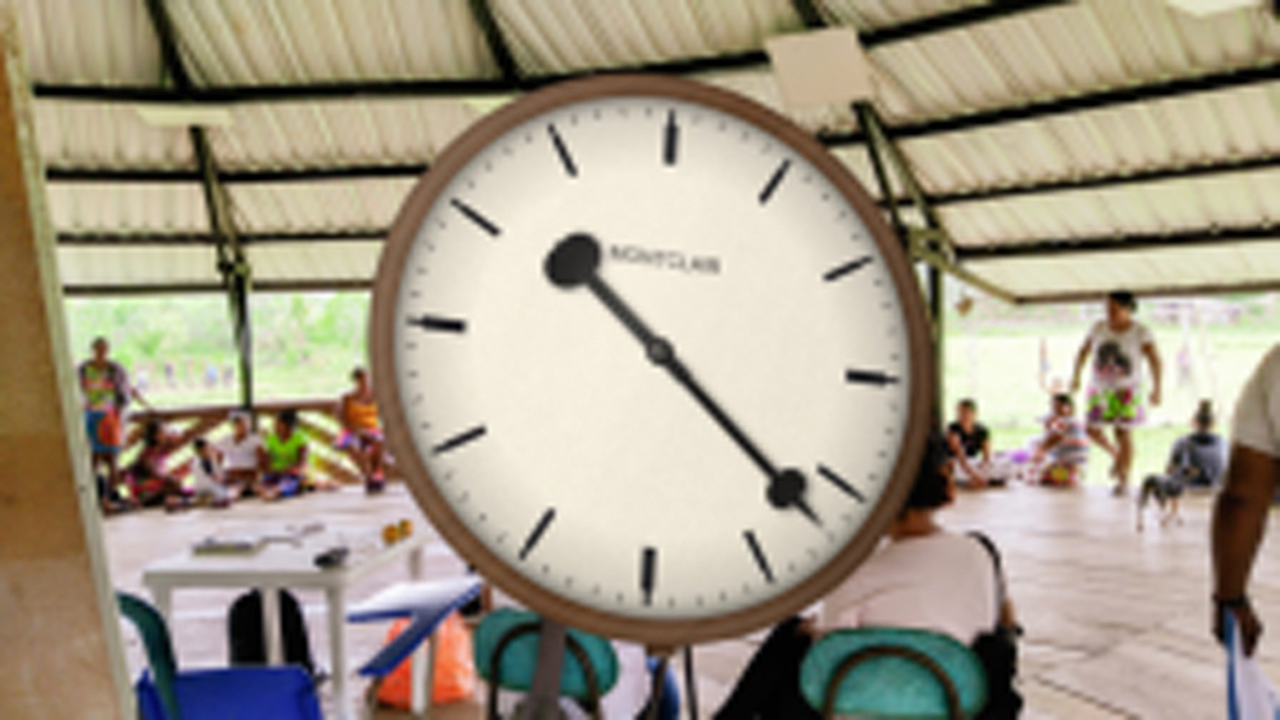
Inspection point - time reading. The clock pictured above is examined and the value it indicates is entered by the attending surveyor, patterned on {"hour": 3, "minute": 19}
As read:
{"hour": 10, "minute": 22}
